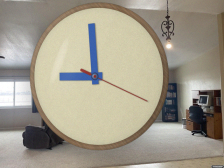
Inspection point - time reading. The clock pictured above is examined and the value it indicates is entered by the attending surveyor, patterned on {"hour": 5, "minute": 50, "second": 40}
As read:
{"hour": 8, "minute": 59, "second": 19}
